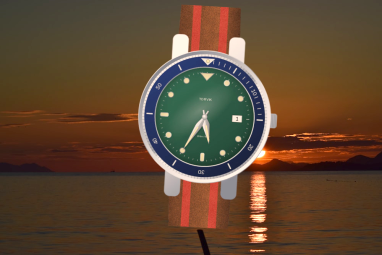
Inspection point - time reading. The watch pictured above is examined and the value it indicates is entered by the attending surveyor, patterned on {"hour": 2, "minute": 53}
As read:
{"hour": 5, "minute": 35}
